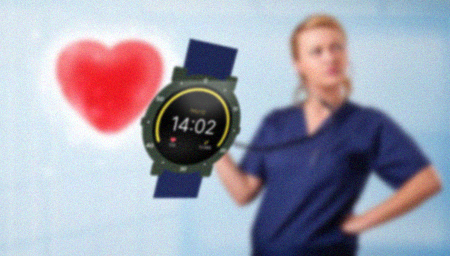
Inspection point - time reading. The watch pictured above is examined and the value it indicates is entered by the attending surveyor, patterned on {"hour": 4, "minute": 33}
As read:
{"hour": 14, "minute": 2}
